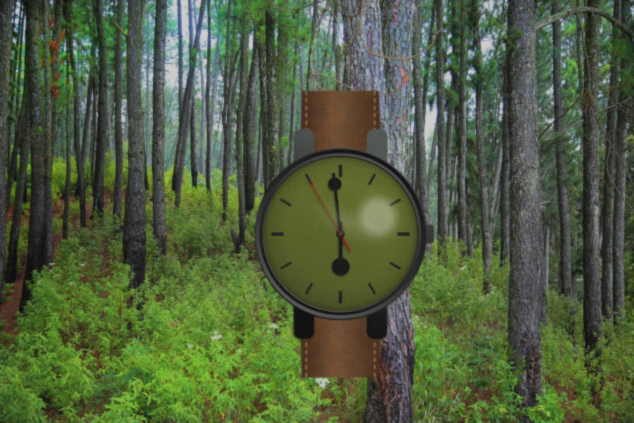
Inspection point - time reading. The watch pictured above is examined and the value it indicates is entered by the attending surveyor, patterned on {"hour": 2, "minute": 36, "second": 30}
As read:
{"hour": 5, "minute": 58, "second": 55}
